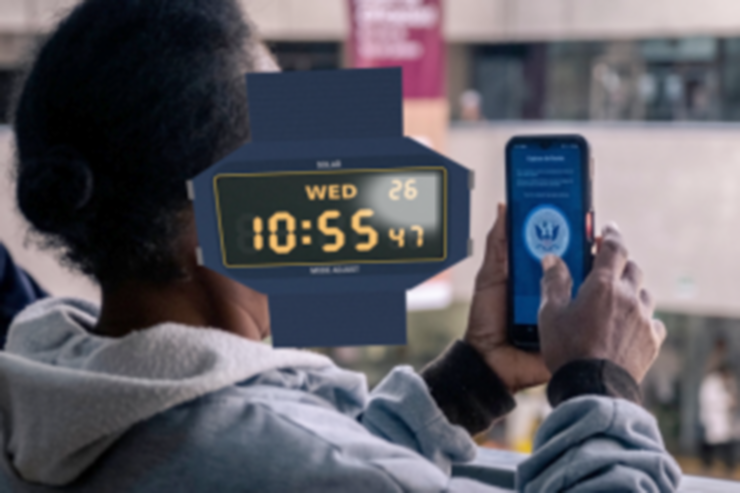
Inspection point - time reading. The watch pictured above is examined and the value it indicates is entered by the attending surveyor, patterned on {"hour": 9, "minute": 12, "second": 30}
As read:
{"hour": 10, "minute": 55, "second": 47}
